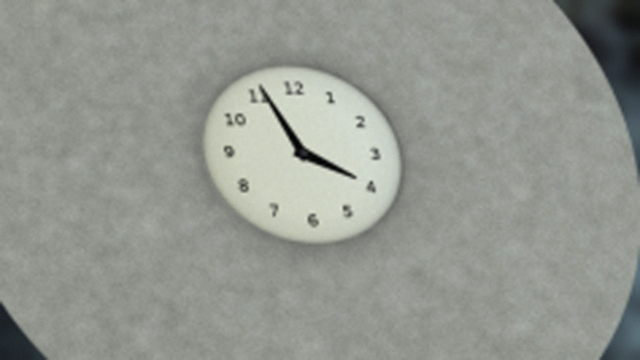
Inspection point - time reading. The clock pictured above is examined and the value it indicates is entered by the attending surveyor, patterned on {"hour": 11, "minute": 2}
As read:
{"hour": 3, "minute": 56}
